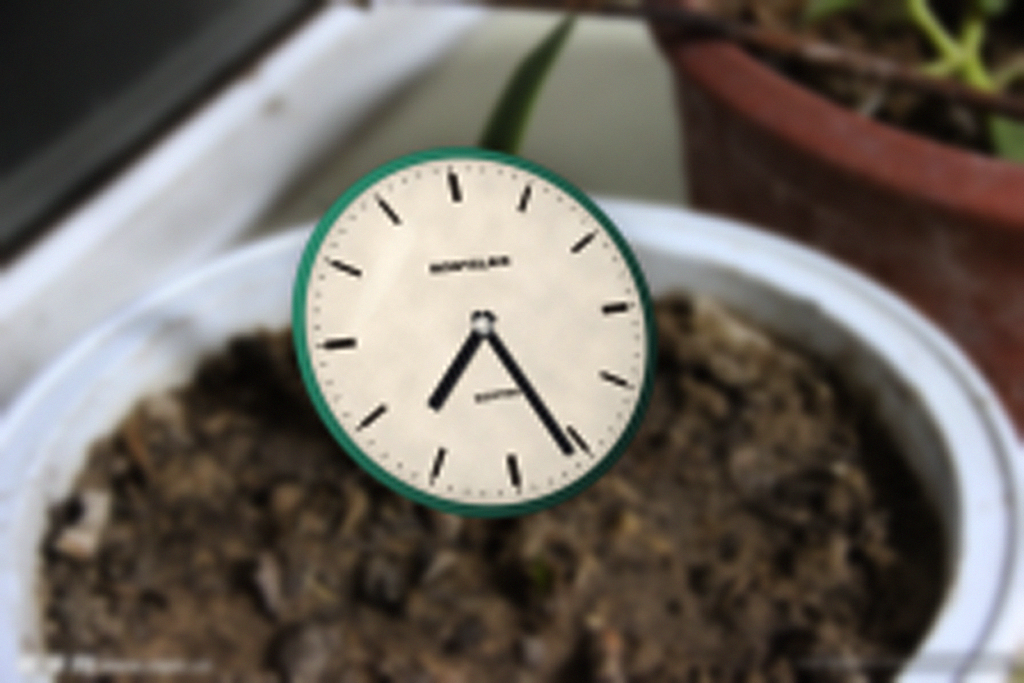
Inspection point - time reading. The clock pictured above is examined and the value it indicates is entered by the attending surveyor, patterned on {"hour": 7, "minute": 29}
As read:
{"hour": 7, "minute": 26}
